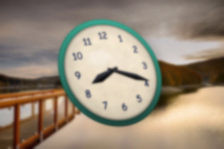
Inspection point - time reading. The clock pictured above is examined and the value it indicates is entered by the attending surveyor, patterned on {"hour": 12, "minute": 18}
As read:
{"hour": 8, "minute": 19}
